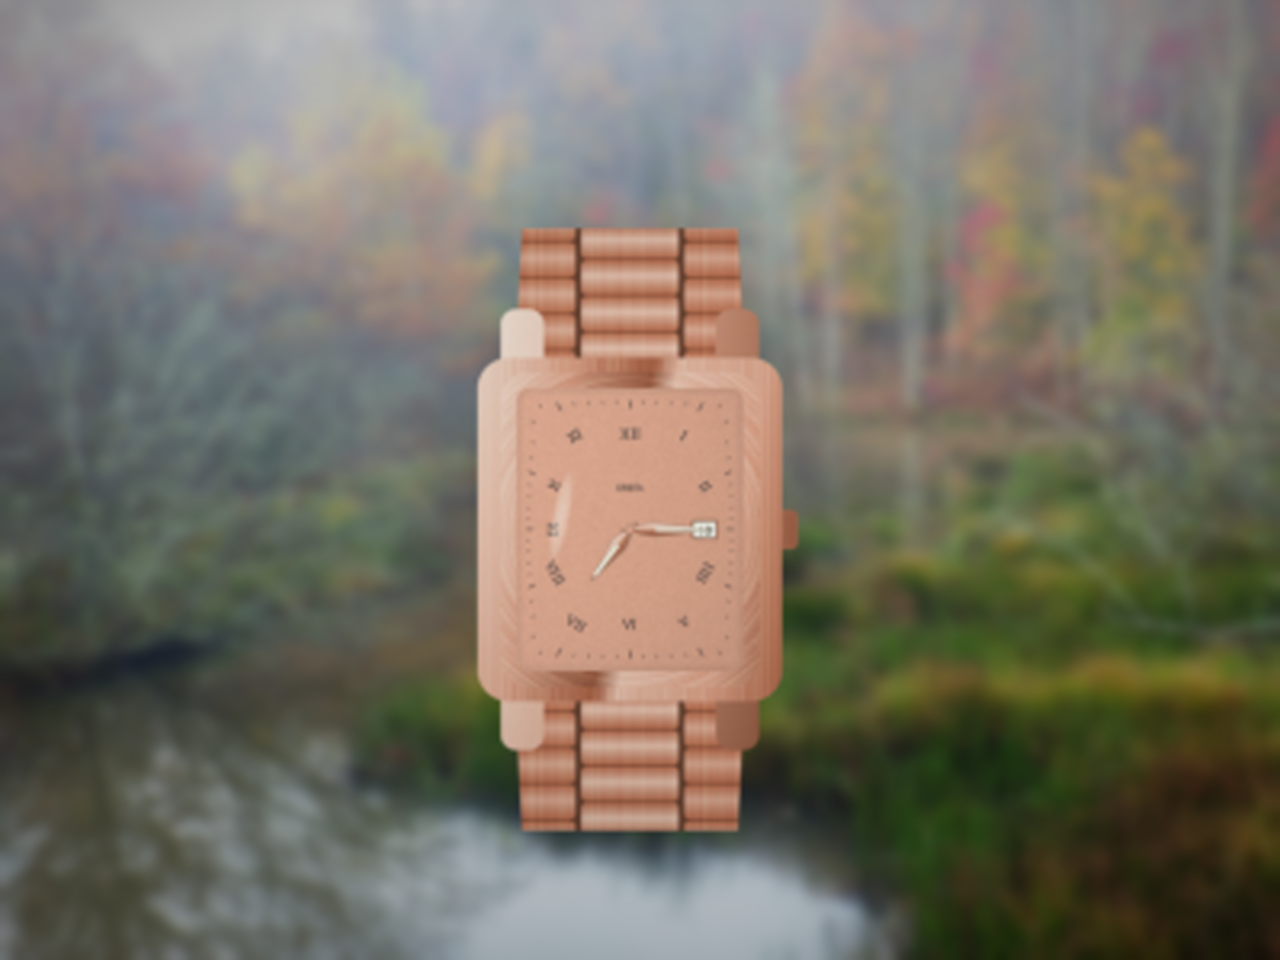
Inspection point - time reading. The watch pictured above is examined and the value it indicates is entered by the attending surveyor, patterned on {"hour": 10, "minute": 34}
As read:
{"hour": 7, "minute": 15}
